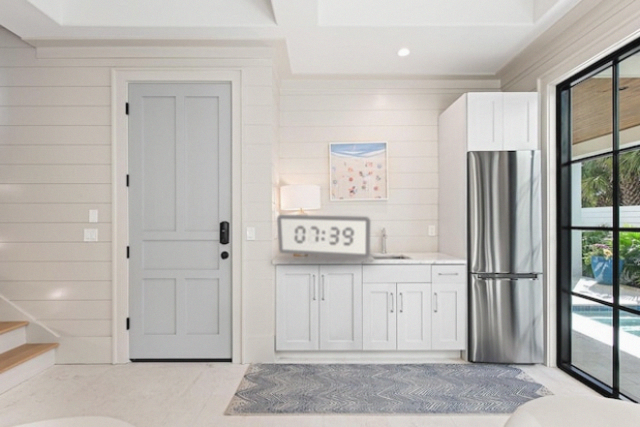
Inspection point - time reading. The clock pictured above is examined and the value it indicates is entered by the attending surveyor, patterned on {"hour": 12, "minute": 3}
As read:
{"hour": 7, "minute": 39}
